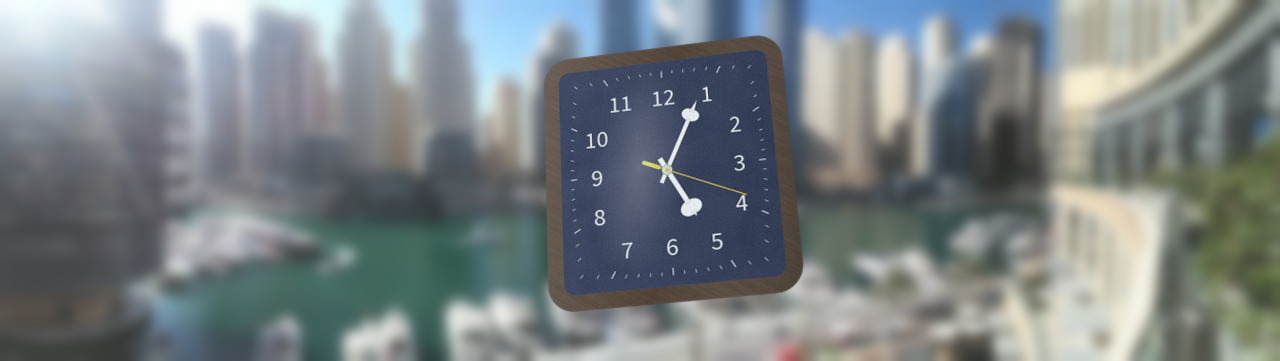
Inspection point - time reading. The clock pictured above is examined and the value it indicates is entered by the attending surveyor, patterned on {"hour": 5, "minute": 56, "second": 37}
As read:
{"hour": 5, "minute": 4, "second": 19}
